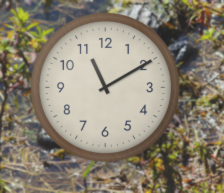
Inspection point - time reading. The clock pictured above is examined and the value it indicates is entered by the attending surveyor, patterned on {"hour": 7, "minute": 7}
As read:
{"hour": 11, "minute": 10}
